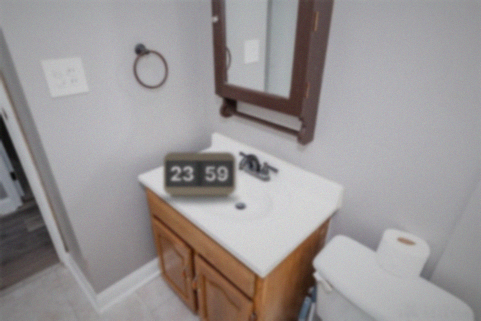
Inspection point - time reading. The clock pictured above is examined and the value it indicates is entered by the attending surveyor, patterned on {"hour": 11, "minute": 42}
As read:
{"hour": 23, "minute": 59}
